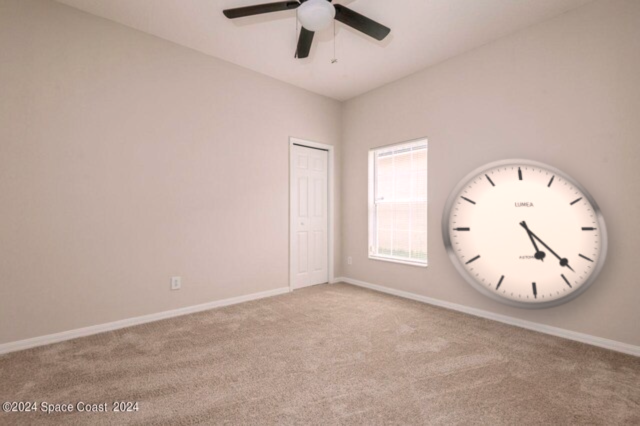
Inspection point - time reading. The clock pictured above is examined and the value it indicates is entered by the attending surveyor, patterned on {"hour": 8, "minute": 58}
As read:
{"hour": 5, "minute": 23}
